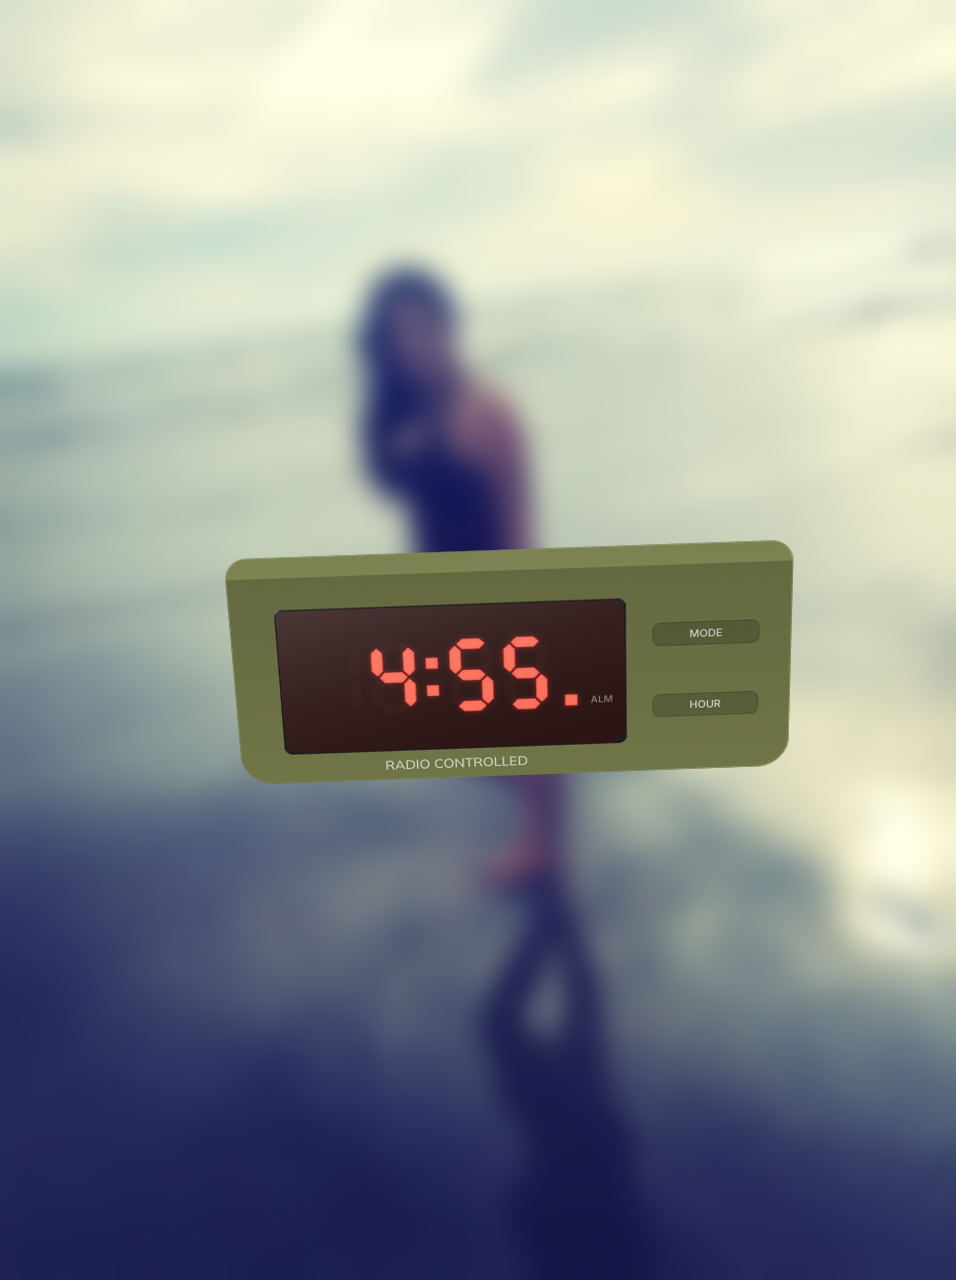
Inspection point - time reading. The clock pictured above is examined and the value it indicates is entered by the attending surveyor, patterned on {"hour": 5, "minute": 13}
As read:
{"hour": 4, "minute": 55}
